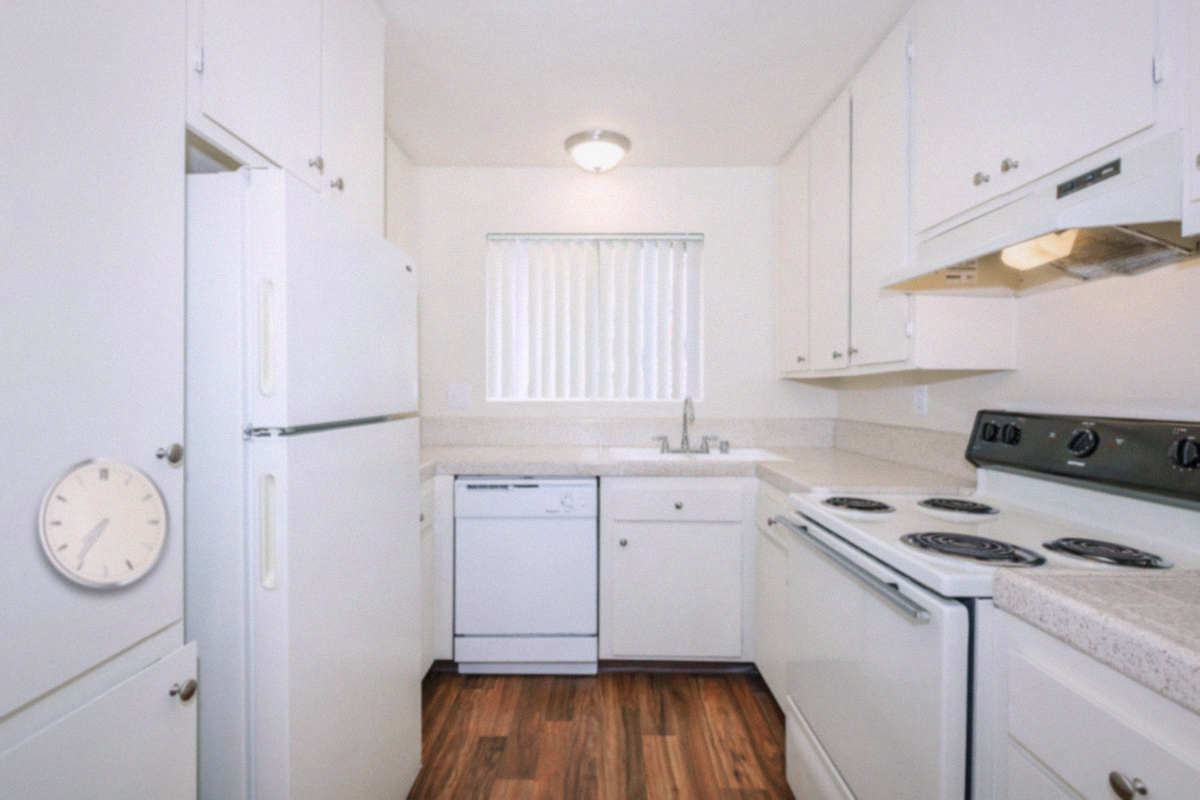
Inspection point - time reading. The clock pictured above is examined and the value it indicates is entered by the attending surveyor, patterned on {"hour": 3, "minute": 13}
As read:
{"hour": 7, "minute": 36}
